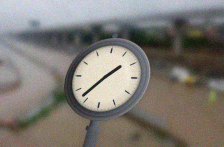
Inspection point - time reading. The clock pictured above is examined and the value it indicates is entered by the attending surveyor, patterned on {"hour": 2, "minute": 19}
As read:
{"hour": 1, "minute": 37}
